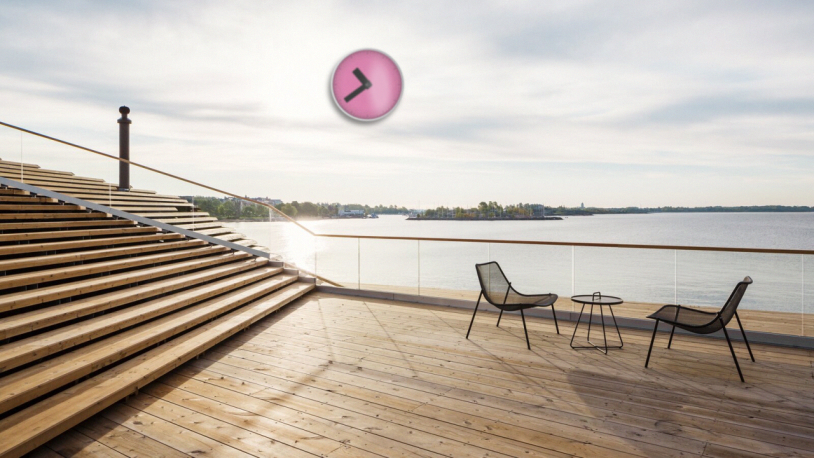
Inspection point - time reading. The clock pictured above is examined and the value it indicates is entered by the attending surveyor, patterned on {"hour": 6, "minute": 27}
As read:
{"hour": 10, "minute": 39}
